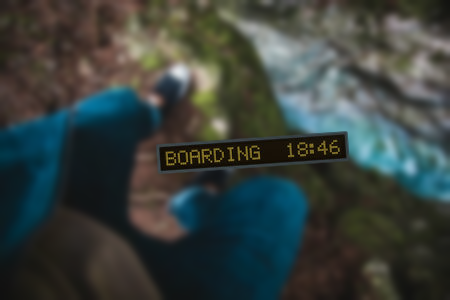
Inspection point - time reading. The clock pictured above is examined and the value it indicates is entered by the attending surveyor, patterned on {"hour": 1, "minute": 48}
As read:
{"hour": 18, "minute": 46}
